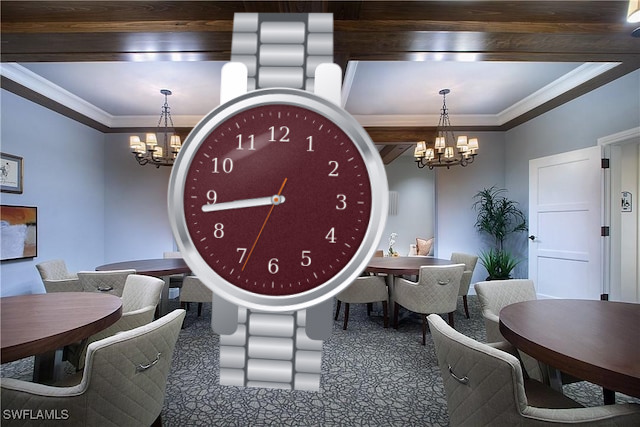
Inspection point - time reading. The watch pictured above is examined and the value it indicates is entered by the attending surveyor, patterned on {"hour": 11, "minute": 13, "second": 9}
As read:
{"hour": 8, "minute": 43, "second": 34}
